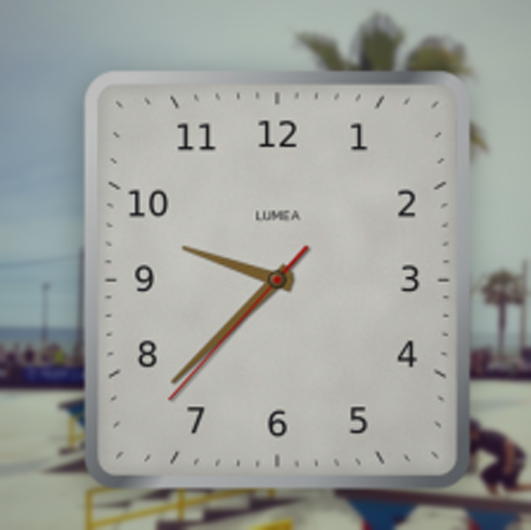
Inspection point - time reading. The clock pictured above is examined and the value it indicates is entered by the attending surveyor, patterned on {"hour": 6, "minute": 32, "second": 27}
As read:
{"hour": 9, "minute": 37, "second": 37}
